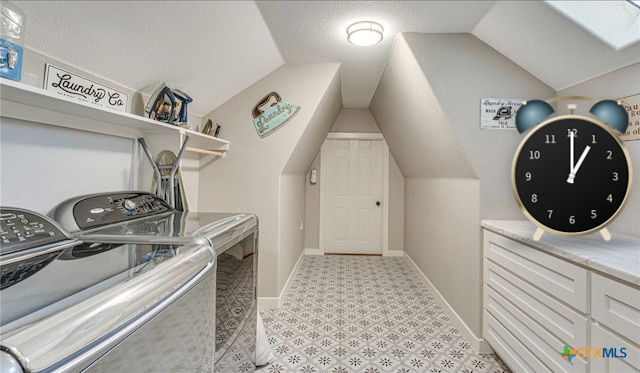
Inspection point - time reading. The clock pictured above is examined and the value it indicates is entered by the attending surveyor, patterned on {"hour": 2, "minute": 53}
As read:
{"hour": 1, "minute": 0}
